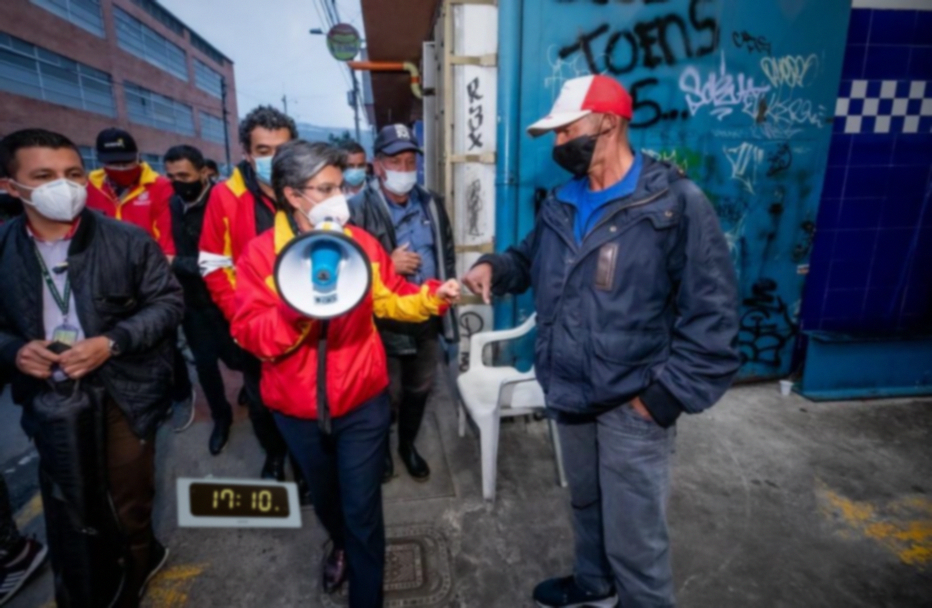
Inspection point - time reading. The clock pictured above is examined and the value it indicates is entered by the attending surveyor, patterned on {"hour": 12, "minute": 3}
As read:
{"hour": 17, "minute": 10}
